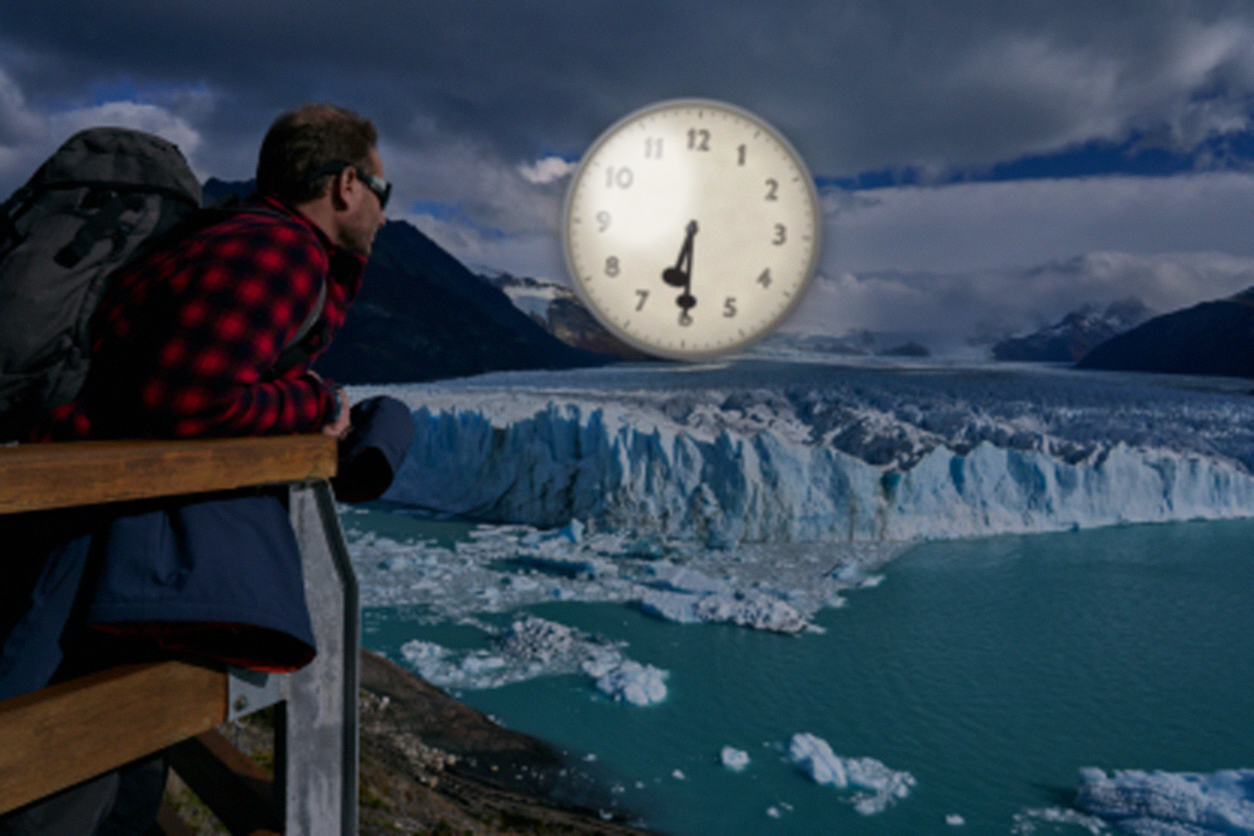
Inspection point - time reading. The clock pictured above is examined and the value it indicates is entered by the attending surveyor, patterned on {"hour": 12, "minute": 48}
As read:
{"hour": 6, "minute": 30}
